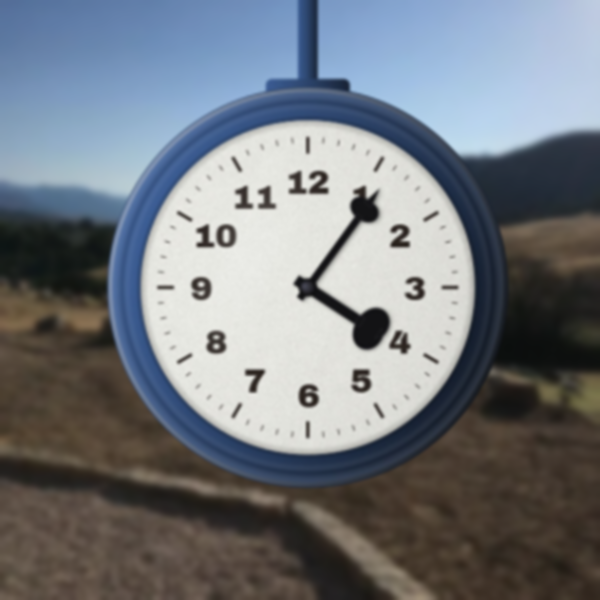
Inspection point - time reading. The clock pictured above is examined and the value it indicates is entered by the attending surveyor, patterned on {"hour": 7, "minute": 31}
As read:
{"hour": 4, "minute": 6}
